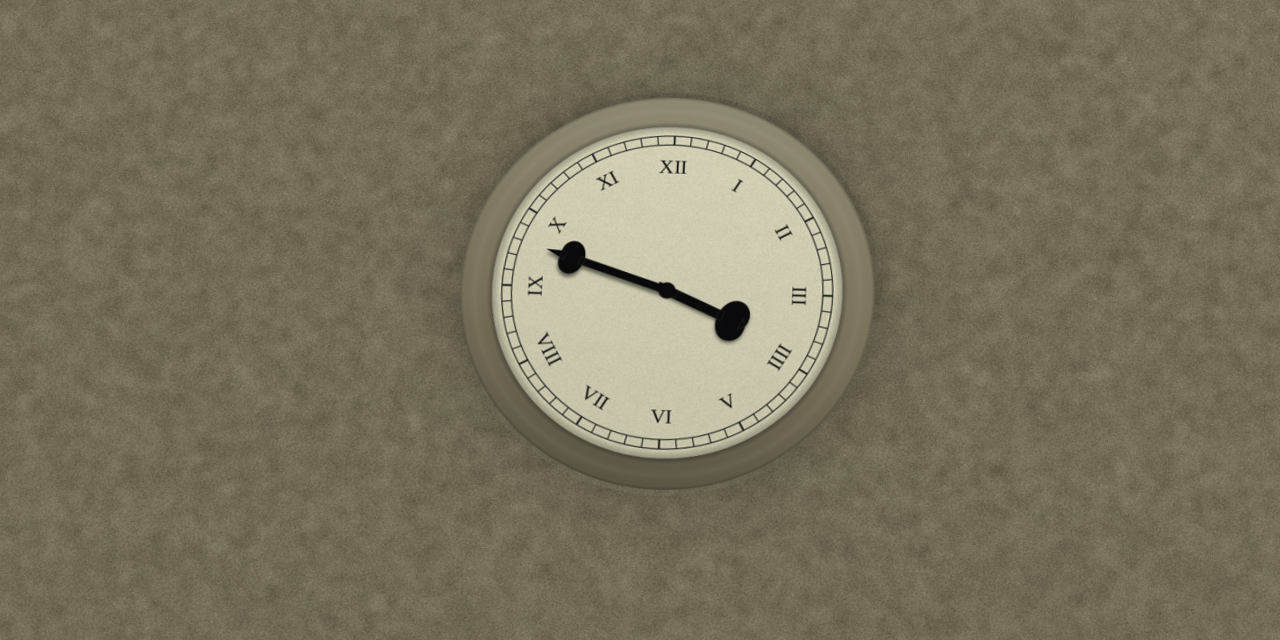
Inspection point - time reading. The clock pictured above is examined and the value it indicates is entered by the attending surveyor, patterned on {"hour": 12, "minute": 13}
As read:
{"hour": 3, "minute": 48}
